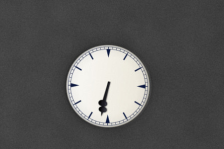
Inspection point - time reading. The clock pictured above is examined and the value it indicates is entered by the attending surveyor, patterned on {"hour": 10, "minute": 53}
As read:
{"hour": 6, "minute": 32}
